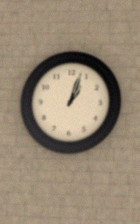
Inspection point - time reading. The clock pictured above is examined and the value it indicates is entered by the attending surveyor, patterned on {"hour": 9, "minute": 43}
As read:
{"hour": 1, "minute": 3}
